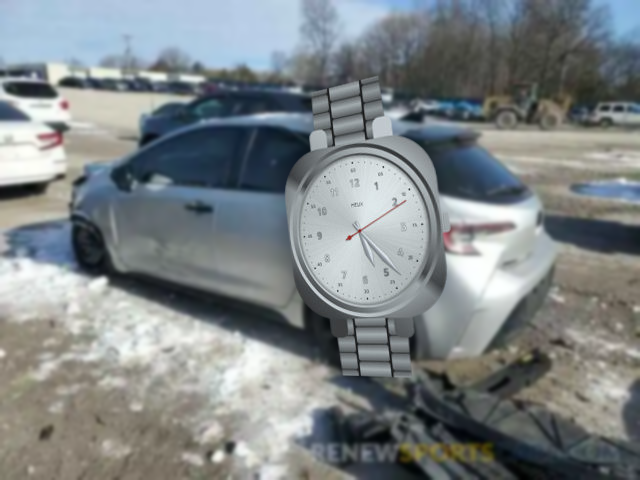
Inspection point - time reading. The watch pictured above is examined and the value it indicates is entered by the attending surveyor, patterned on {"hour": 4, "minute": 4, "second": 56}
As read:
{"hour": 5, "minute": 23, "second": 11}
